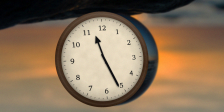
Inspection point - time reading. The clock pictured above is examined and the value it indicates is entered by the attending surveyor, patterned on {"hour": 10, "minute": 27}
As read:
{"hour": 11, "minute": 26}
